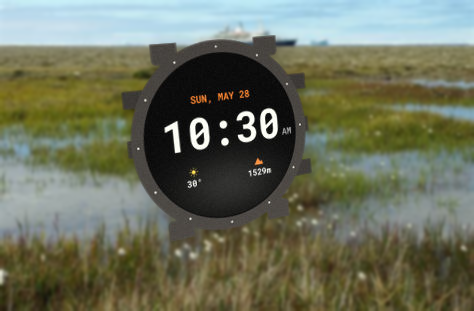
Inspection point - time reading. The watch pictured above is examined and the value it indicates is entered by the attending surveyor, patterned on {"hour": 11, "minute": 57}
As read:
{"hour": 10, "minute": 30}
